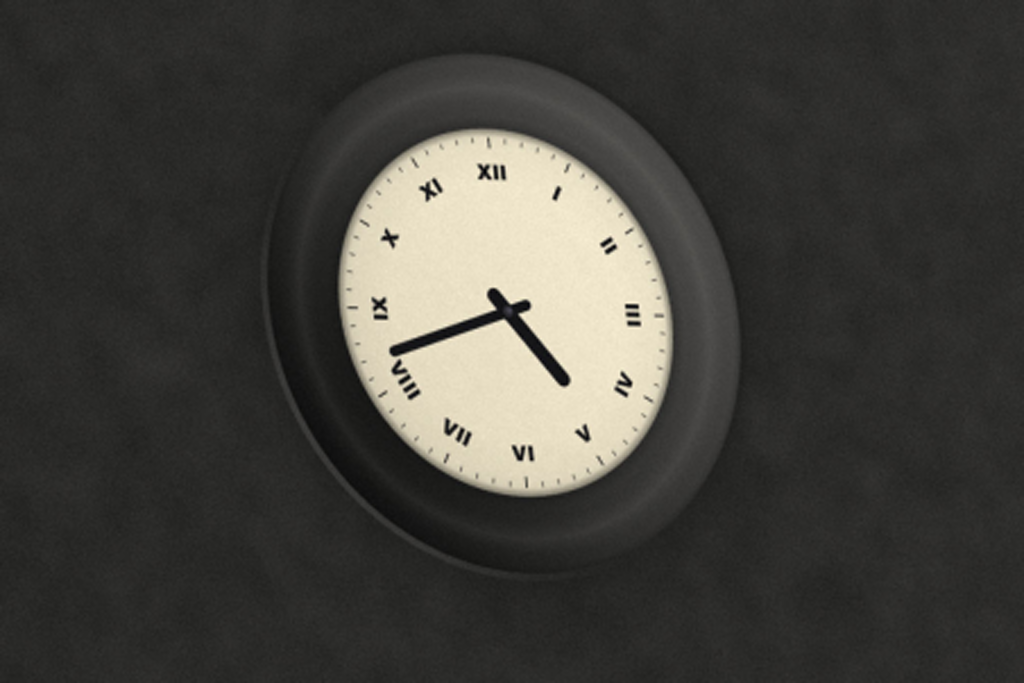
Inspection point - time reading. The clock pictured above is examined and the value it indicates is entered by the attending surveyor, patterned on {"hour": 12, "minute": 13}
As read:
{"hour": 4, "minute": 42}
